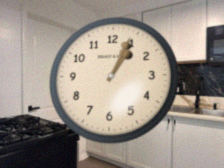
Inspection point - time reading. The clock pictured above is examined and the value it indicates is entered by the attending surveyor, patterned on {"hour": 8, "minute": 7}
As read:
{"hour": 1, "minute": 4}
